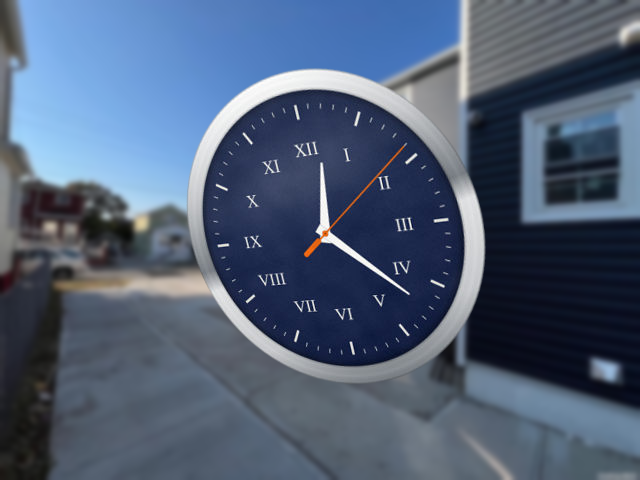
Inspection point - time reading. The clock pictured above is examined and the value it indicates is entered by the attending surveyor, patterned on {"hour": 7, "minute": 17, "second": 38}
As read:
{"hour": 12, "minute": 22, "second": 9}
